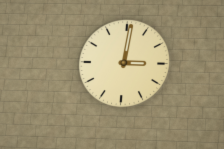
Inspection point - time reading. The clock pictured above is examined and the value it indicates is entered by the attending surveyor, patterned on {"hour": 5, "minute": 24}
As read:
{"hour": 3, "minute": 1}
